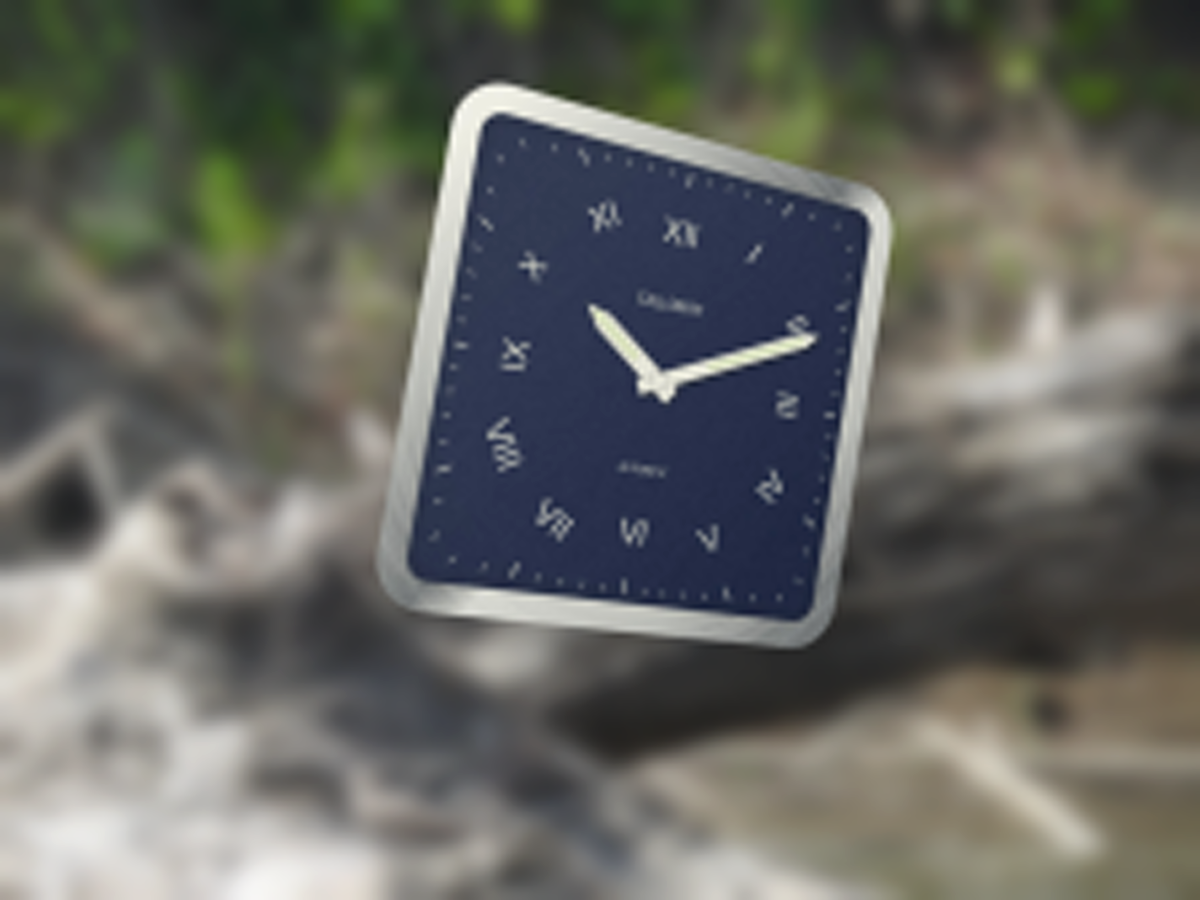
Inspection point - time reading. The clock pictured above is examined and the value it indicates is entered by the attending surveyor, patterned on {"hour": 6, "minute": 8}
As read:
{"hour": 10, "minute": 11}
